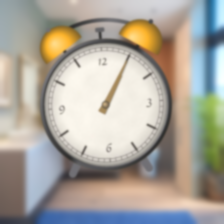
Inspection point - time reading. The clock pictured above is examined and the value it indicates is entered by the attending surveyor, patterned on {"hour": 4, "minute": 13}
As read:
{"hour": 1, "minute": 5}
